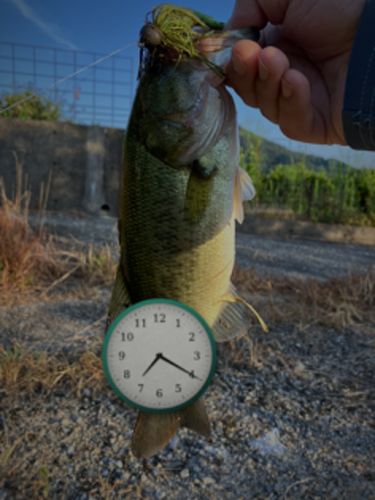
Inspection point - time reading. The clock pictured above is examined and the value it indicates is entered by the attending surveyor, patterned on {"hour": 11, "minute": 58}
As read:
{"hour": 7, "minute": 20}
